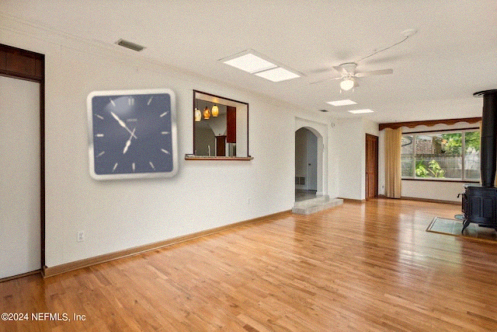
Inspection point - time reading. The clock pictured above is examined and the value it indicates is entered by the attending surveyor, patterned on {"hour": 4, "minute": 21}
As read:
{"hour": 6, "minute": 53}
